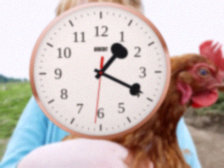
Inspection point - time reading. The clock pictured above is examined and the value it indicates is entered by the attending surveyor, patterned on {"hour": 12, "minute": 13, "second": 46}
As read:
{"hour": 1, "minute": 19, "second": 31}
